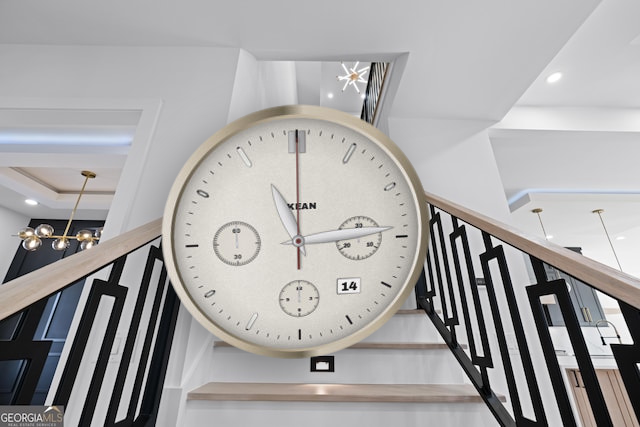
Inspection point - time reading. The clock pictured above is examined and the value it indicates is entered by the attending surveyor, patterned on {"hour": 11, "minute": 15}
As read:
{"hour": 11, "minute": 14}
